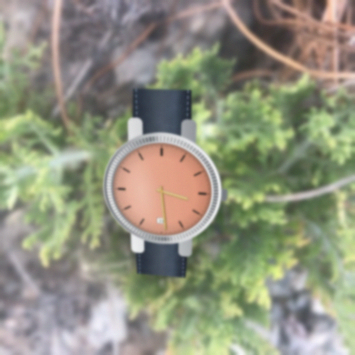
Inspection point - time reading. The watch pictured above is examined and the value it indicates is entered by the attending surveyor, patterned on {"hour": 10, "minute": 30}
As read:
{"hour": 3, "minute": 29}
